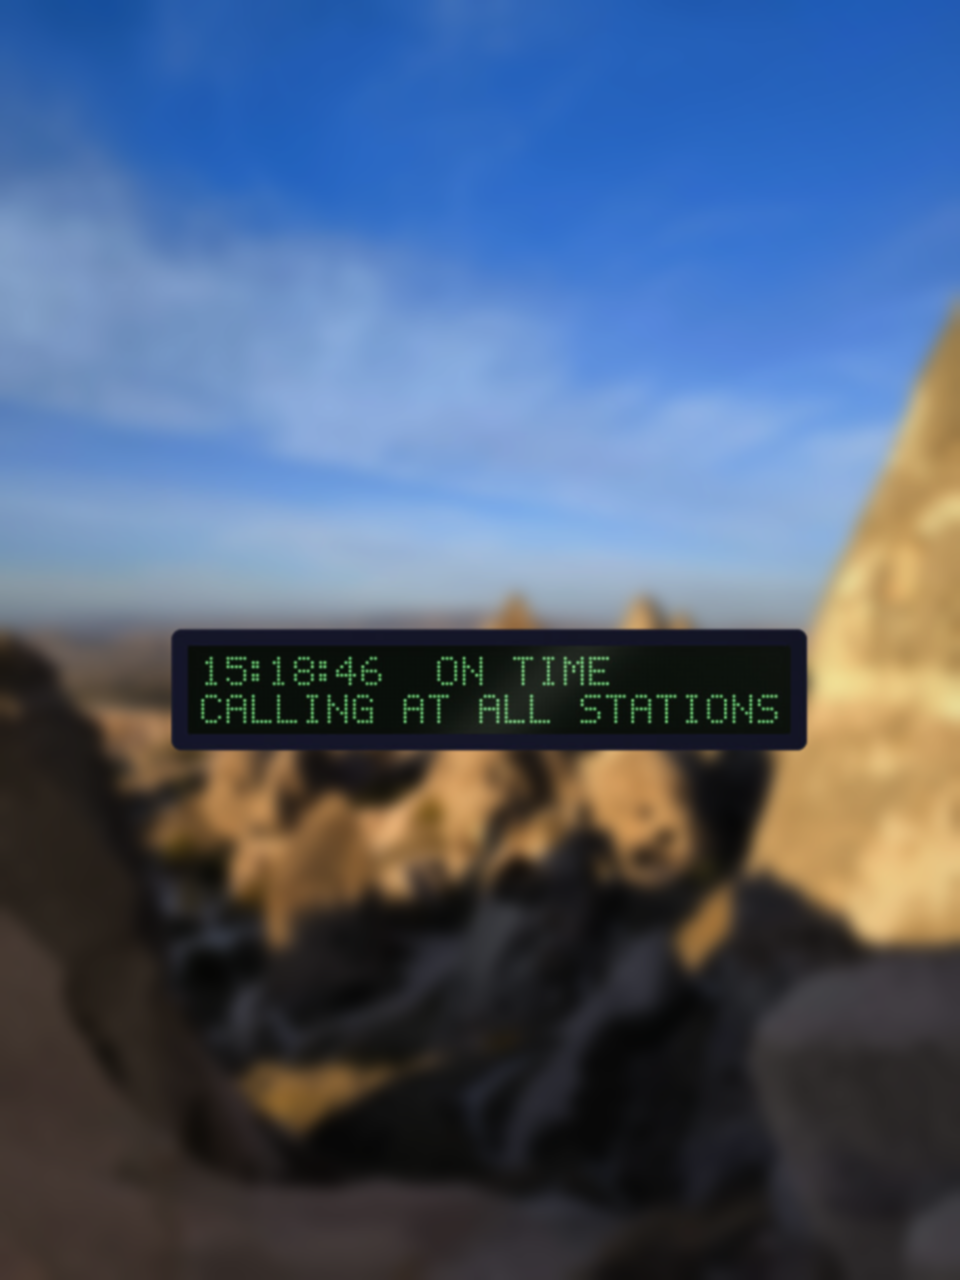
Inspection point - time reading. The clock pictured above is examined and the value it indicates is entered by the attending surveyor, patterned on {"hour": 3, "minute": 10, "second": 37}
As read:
{"hour": 15, "minute": 18, "second": 46}
